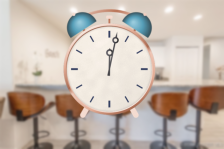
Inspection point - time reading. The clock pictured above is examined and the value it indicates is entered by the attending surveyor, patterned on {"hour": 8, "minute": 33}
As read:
{"hour": 12, "minute": 2}
